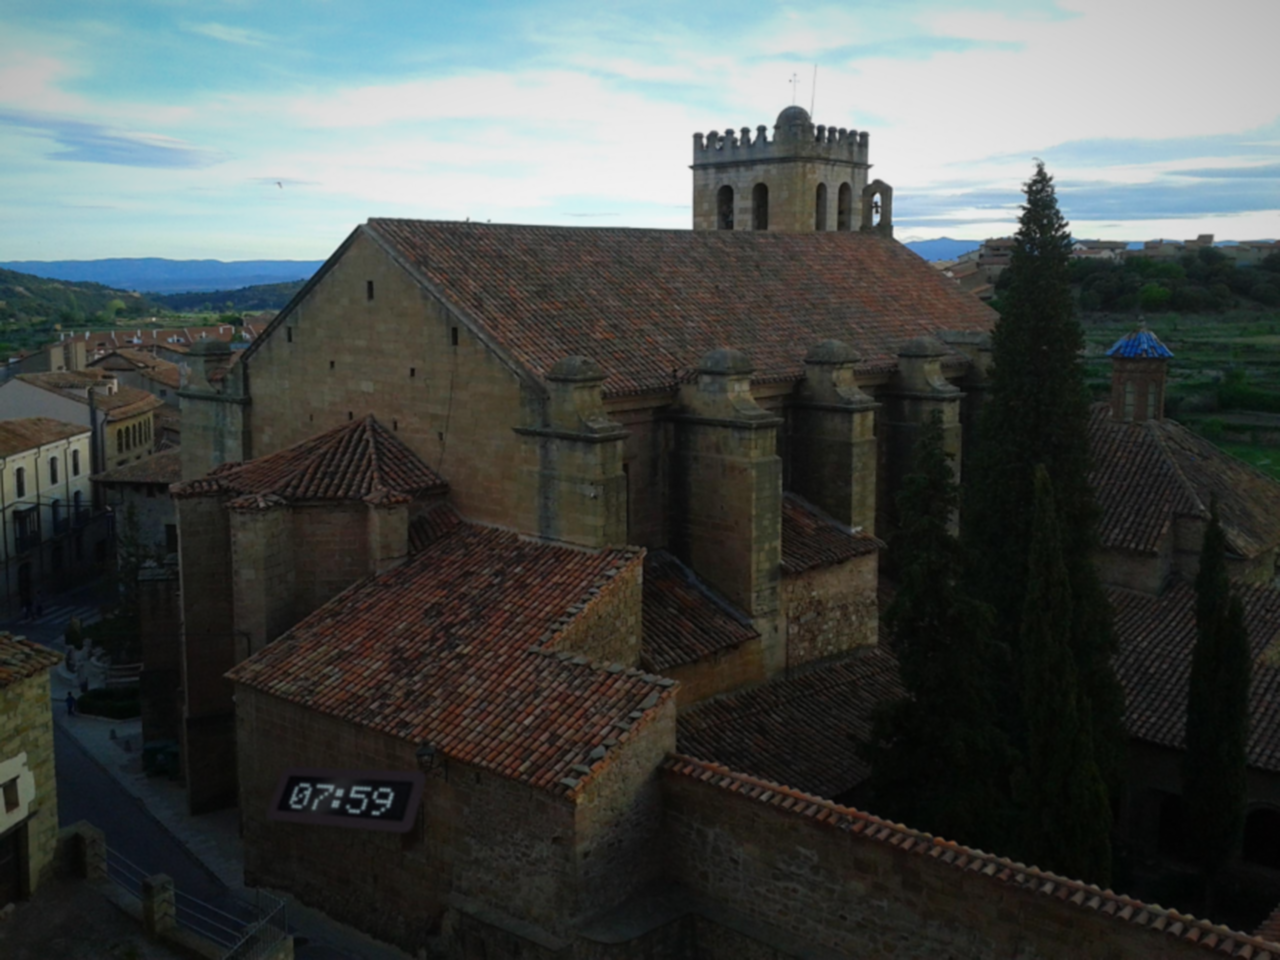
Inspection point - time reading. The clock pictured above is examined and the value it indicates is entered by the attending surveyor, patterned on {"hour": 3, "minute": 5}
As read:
{"hour": 7, "minute": 59}
